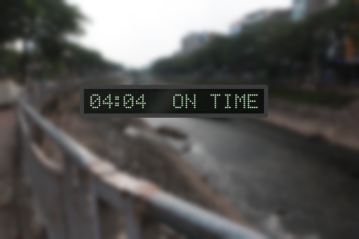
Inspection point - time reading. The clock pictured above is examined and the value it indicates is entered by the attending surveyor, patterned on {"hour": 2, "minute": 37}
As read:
{"hour": 4, "minute": 4}
